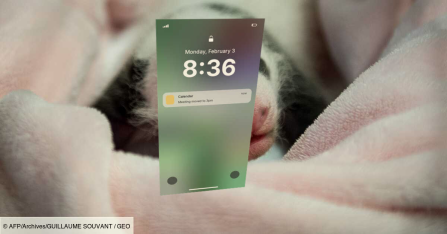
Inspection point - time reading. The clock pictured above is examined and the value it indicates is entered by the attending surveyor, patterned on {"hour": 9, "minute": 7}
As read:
{"hour": 8, "minute": 36}
